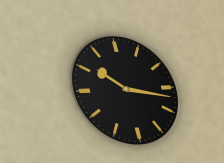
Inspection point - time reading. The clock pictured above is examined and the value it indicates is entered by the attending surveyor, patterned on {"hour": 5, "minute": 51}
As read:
{"hour": 10, "minute": 17}
